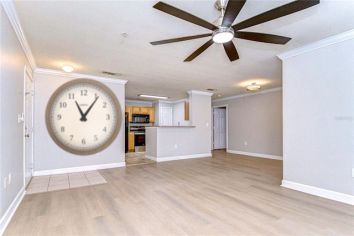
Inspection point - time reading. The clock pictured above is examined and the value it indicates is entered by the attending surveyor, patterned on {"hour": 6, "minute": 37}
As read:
{"hour": 11, "minute": 6}
